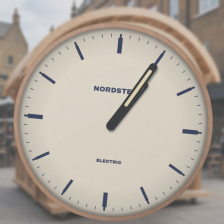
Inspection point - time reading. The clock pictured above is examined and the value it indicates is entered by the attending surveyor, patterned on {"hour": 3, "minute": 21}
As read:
{"hour": 1, "minute": 5}
